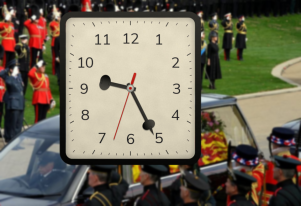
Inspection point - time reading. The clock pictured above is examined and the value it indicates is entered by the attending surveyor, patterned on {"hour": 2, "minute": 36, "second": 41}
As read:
{"hour": 9, "minute": 25, "second": 33}
